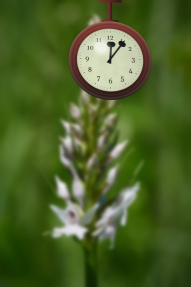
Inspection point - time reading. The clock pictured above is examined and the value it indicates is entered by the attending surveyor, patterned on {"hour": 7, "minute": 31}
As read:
{"hour": 12, "minute": 6}
